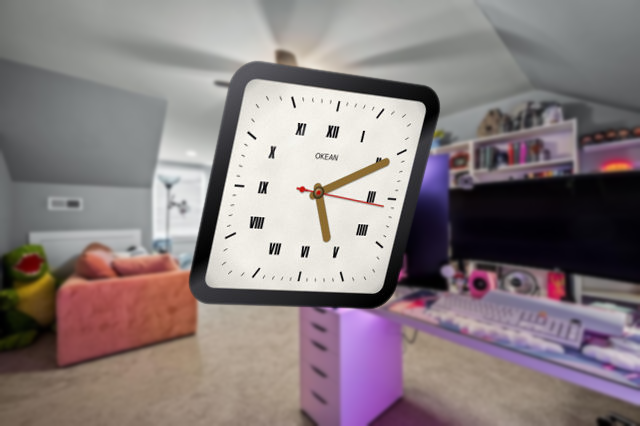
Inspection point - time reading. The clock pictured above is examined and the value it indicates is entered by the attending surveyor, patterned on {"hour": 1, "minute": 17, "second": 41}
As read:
{"hour": 5, "minute": 10, "second": 16}
